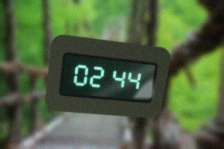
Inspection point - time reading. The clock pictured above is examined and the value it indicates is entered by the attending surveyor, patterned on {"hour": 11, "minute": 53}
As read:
{"hour": 2, "minute": 44}
